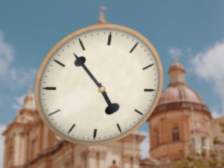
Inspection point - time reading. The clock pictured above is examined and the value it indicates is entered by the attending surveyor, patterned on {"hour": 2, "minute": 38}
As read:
{"hour": 4, "minute": 53}
